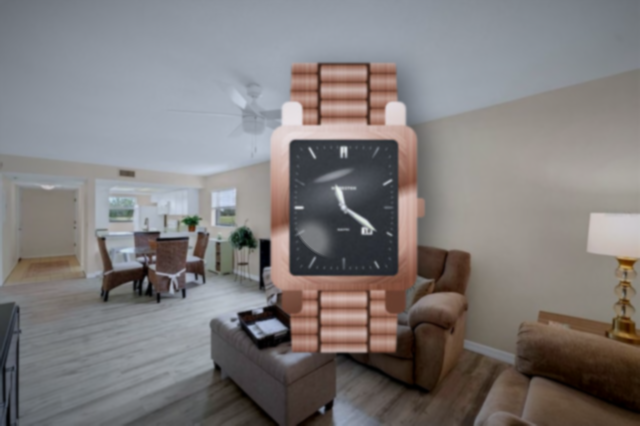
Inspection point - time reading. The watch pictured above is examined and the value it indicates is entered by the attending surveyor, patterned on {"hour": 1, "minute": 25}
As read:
{"hour": 11, "minute": 21}
